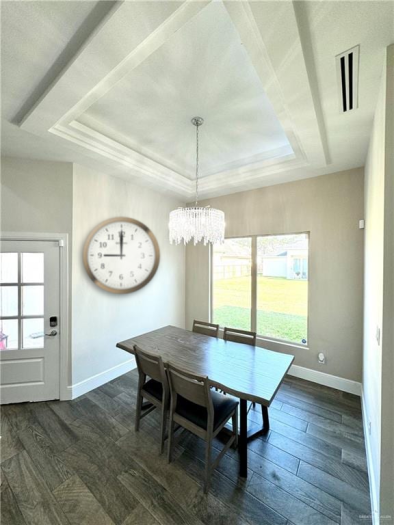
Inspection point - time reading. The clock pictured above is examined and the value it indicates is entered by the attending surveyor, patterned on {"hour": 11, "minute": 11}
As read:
{"hour": 9, "minute": 0}
